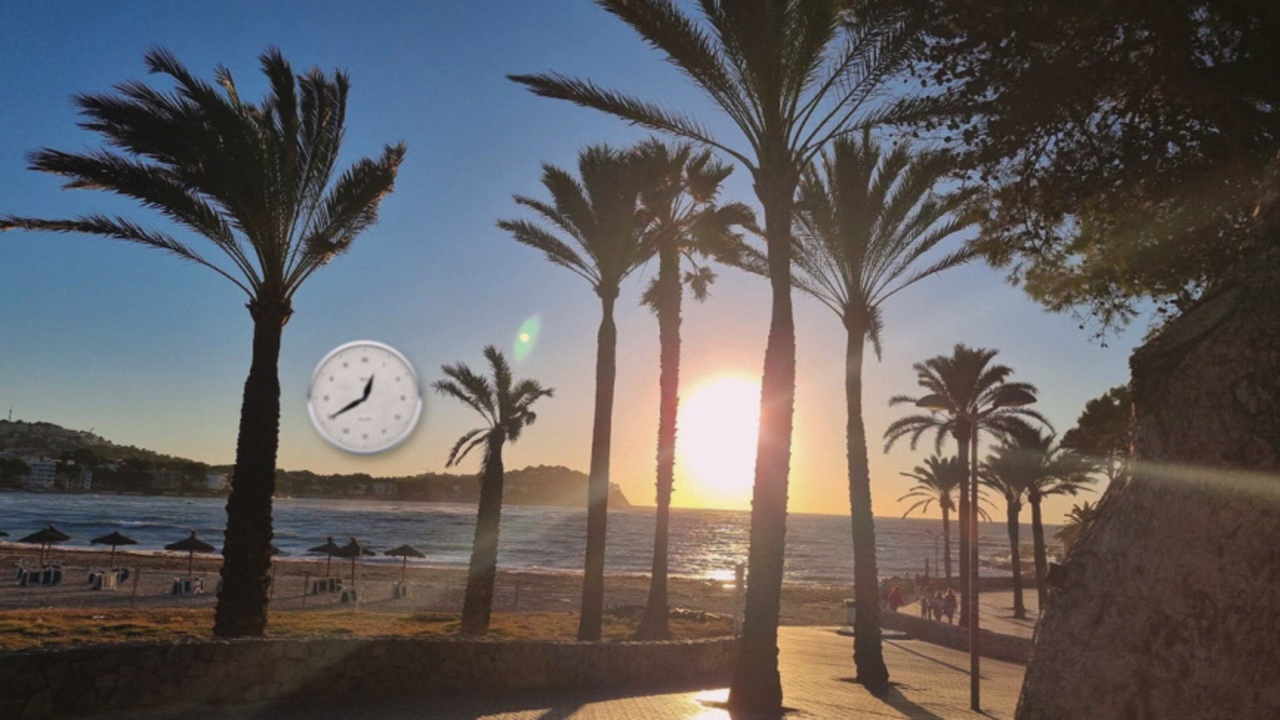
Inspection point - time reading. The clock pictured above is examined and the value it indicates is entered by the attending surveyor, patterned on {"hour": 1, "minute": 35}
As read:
{"hour": 12, "minute": 40}
